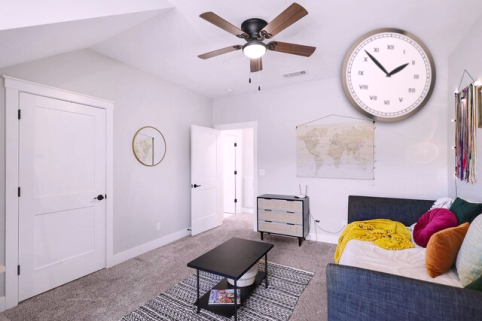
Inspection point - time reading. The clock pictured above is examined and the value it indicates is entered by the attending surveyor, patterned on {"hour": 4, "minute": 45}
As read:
{"hour": 1, "minute": 52}
